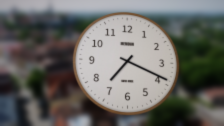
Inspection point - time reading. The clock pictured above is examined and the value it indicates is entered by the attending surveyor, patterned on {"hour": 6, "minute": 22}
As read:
{"hour": 7, "minute": 19}
